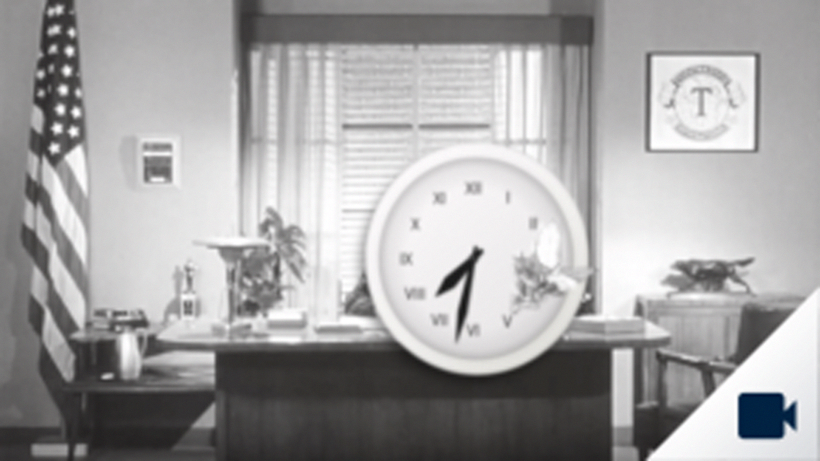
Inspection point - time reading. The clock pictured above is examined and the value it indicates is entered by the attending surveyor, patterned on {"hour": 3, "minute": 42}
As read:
{"hour": 7, "minute": 32}
